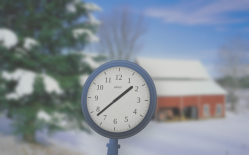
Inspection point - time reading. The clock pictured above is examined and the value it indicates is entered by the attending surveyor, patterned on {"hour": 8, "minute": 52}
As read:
{"hour": 1, "minute": 38}
